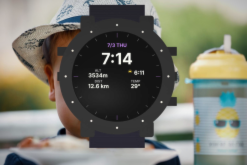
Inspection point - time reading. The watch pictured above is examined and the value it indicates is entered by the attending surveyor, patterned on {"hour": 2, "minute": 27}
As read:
{"hour": 7, "minute": 14}
